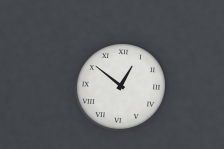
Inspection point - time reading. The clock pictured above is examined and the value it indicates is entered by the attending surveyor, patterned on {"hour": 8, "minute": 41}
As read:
{"hour": 12, "minute": 51}
